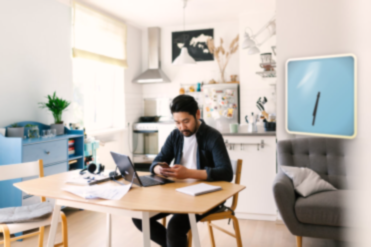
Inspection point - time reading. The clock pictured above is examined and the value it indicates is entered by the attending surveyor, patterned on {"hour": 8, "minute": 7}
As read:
{"hour": 6, "minute": 32}
